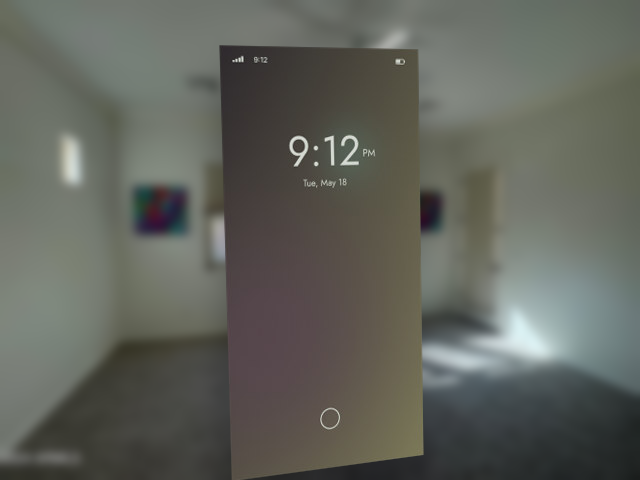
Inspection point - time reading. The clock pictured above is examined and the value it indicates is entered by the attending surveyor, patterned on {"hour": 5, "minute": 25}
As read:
{"hour": 9, "minute": 12}
